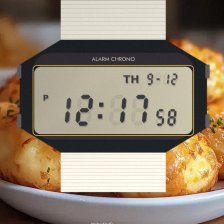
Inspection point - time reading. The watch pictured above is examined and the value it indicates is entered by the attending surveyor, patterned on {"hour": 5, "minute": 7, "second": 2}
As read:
{"hour": 12, "minute": 17, "second": 58}
